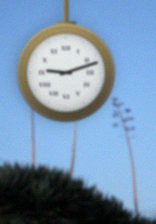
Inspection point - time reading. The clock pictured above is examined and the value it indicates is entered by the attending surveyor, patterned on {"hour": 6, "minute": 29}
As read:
{"hour": 9, "minute": 12}
